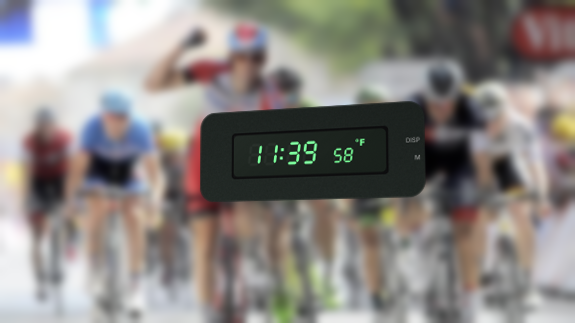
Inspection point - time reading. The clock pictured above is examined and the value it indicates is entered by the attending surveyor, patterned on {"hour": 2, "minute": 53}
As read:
{"hour": 11, "minute": 39}
